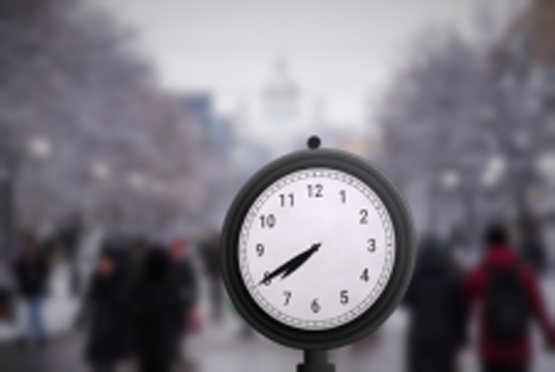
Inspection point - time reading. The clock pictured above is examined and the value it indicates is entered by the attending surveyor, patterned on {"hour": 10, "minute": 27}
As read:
{"hour": 7, "minute": 40}
